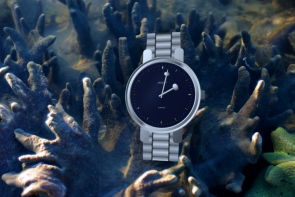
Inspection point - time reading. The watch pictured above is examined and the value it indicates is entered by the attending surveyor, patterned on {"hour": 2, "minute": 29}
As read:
{"hour": 2, "minute": 2}
